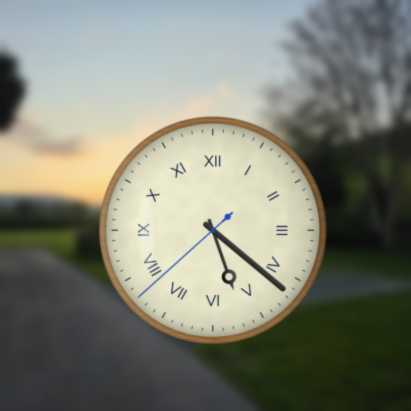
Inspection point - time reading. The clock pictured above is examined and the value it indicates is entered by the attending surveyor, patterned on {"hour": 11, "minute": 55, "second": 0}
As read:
{"hour": 5, "minute": 21, "second": 38}
